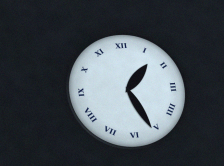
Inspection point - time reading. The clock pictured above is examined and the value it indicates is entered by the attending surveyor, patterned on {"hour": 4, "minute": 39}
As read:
{"hour": 1, "minute": 26}
